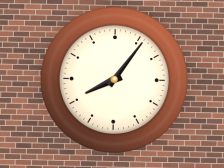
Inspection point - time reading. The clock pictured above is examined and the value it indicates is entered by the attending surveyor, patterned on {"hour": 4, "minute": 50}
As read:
{"hour": 8, "minute": 6}
